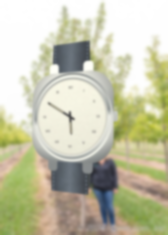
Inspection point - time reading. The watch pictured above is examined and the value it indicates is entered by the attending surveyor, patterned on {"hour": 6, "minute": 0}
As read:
{"hour": 5, "minute": 50}
